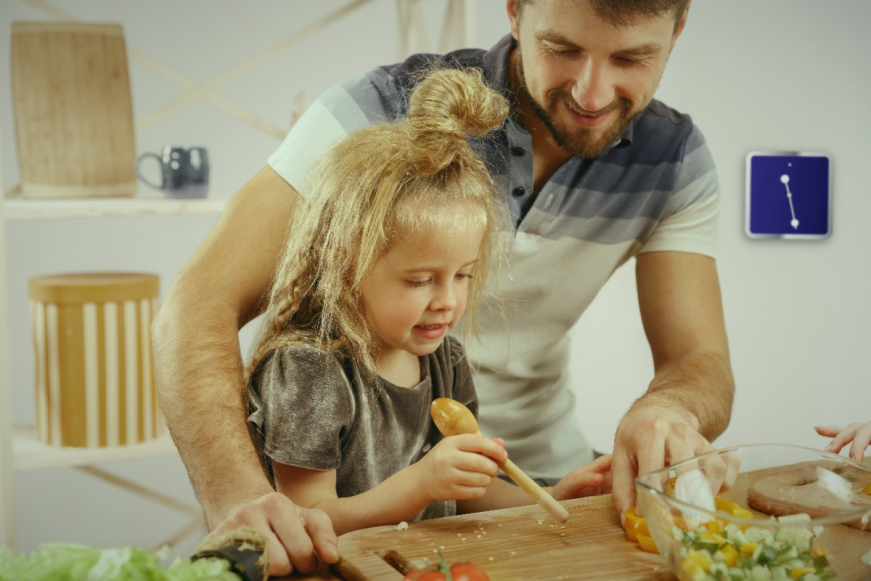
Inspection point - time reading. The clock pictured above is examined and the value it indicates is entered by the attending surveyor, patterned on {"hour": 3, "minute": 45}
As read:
{"hour": 11, "minute": 28}
